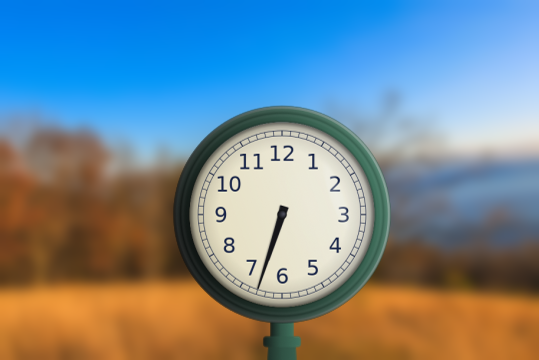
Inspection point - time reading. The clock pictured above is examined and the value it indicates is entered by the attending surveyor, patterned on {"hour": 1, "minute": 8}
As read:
{"hour": 6, "minute": 33}
